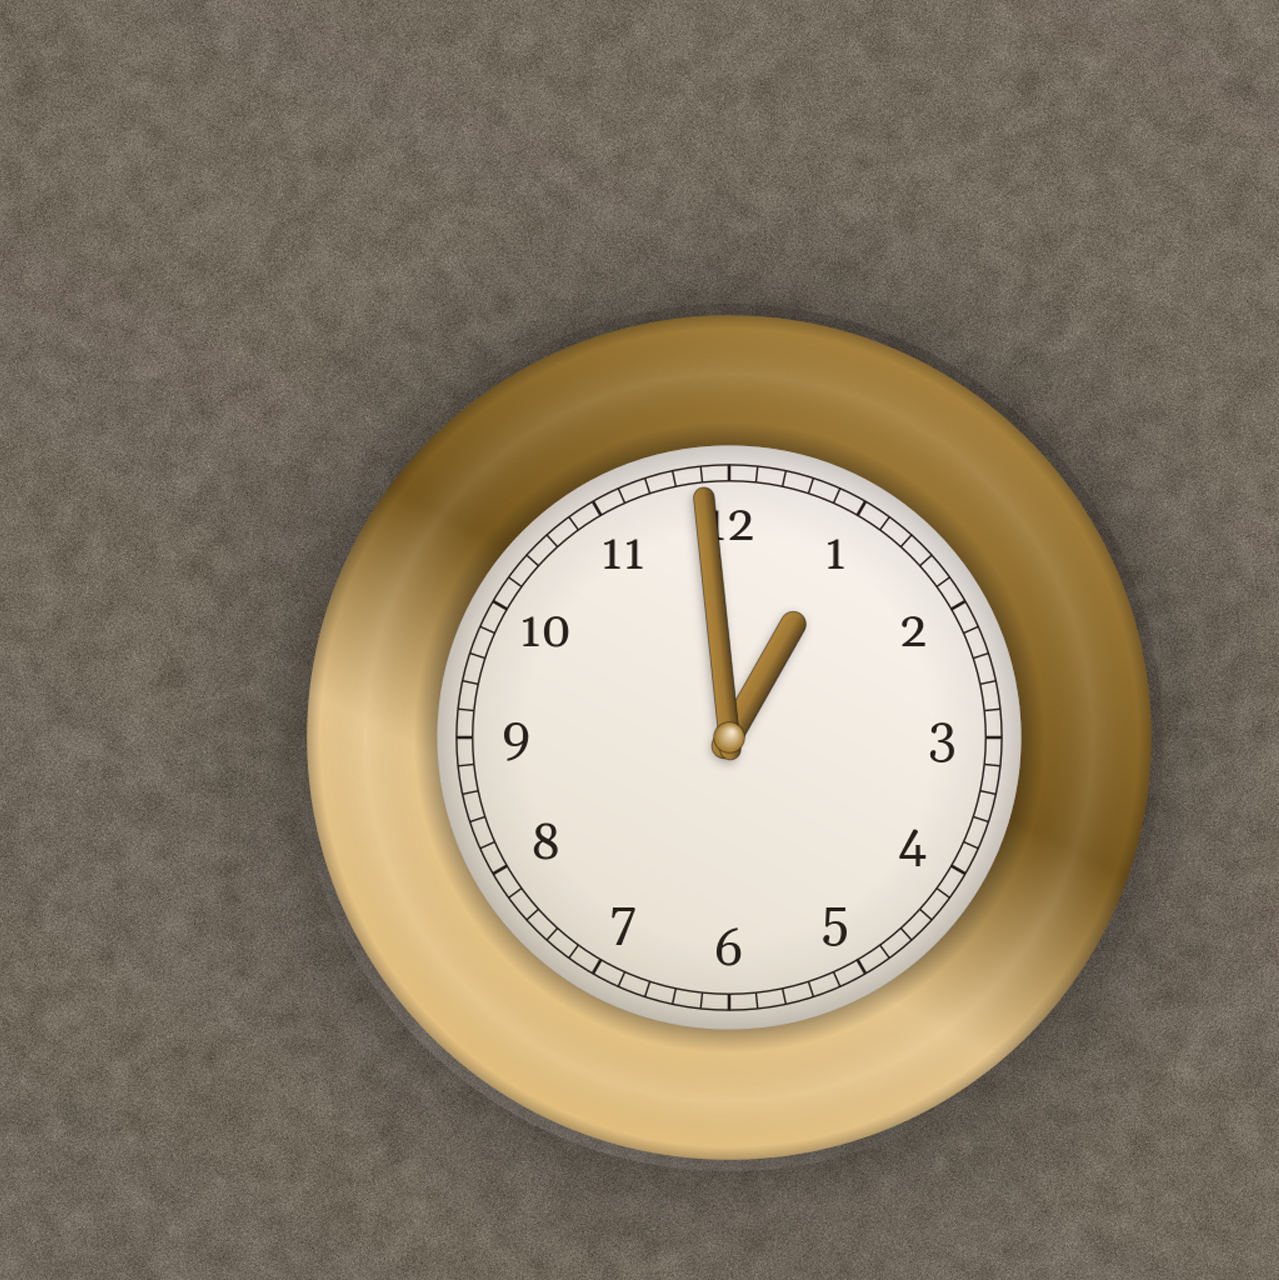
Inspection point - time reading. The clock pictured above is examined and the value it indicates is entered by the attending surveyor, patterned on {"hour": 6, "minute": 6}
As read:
{"hour": 12, "minute": 59}
